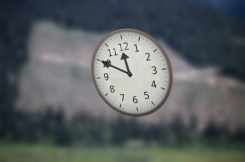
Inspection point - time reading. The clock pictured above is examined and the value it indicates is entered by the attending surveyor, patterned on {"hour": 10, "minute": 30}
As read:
{"hour": 11, "minute": 50}
